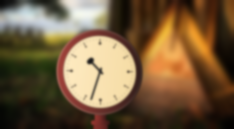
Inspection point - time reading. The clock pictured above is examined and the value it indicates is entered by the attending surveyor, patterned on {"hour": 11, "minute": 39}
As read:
{"hour": 10, "minute": 33}
